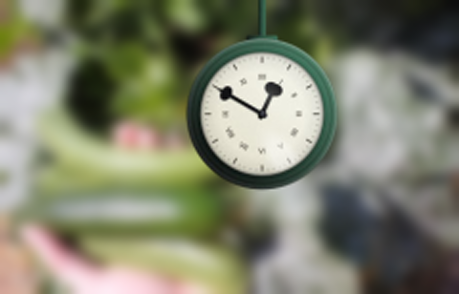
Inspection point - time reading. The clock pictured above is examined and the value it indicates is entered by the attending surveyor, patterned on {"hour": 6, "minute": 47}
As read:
{"hour": 12, "minute": 50}
